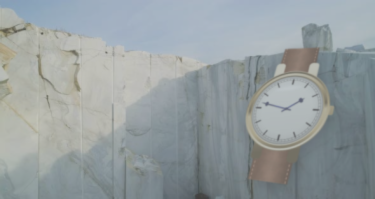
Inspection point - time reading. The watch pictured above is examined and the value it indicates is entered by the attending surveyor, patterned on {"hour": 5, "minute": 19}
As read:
{"hour": 1, "minute": 47}
